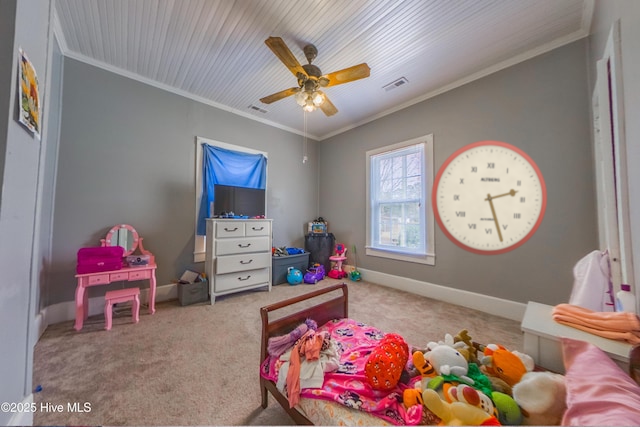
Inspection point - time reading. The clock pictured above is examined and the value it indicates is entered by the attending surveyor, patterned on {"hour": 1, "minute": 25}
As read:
{"hour": 2, "minute": 27}
